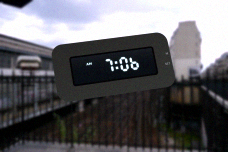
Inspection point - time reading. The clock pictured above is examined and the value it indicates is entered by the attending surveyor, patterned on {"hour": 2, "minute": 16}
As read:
{"hour": 7, "minute": 6}
